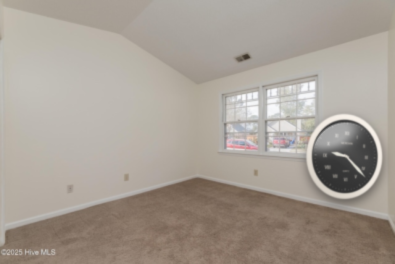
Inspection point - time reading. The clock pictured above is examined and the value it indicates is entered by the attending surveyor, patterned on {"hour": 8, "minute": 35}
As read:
{"hour": 9, "minute": 22}
